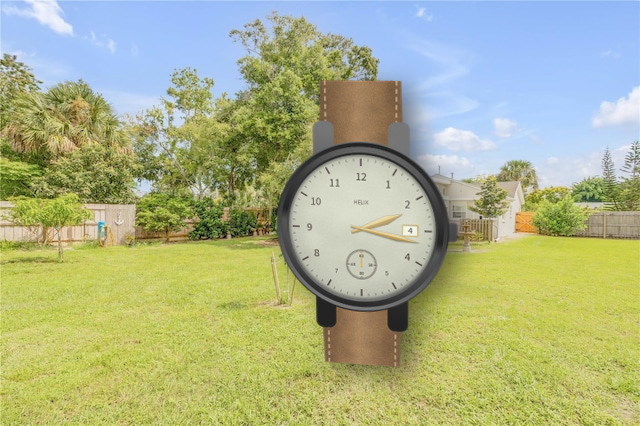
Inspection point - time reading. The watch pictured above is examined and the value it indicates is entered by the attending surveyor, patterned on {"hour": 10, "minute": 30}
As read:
{"hour": 2, "minute": 17}
